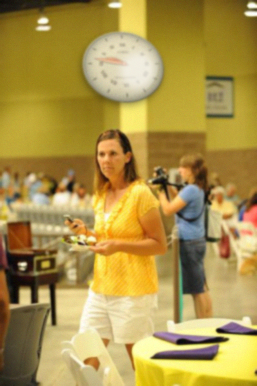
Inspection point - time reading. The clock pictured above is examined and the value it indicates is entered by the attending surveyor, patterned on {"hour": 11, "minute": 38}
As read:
{"hour": 9, "minute": 47}
